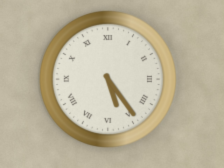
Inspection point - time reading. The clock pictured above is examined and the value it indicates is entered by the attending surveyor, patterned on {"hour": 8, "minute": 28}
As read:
{"hour": 5, "minute": 24}
